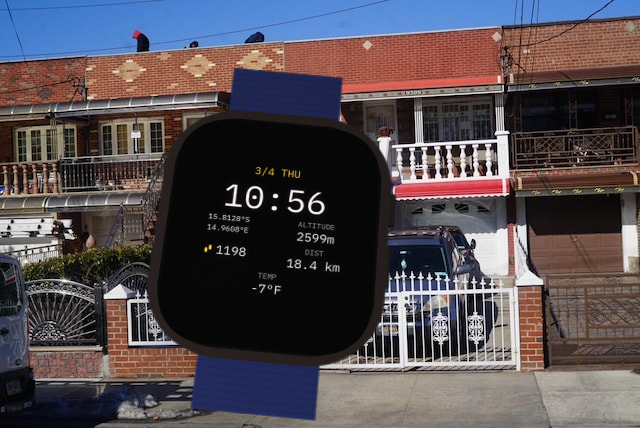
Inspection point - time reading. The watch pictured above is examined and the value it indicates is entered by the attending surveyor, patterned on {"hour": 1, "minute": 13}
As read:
{"hour": 10, "minute": 56}
